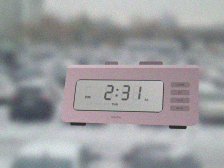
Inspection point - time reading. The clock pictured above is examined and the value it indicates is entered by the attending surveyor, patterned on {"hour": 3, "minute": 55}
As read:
{"hour": 2, "minute": 31}
